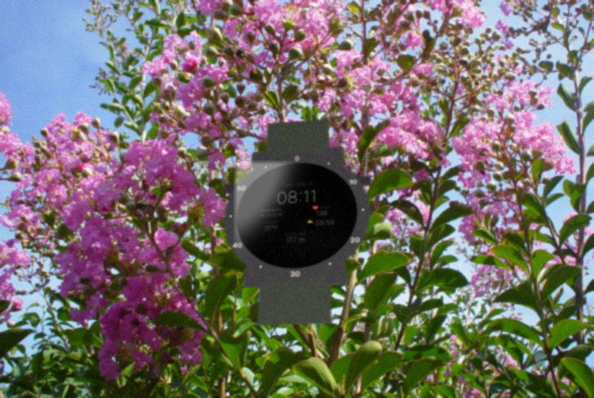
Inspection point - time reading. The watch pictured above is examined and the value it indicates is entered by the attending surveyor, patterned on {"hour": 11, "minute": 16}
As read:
{"hour": 8, "minute": 11}
